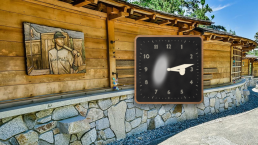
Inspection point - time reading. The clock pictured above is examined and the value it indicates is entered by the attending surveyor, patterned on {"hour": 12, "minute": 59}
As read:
{"hour": 3, "minute": 13}
